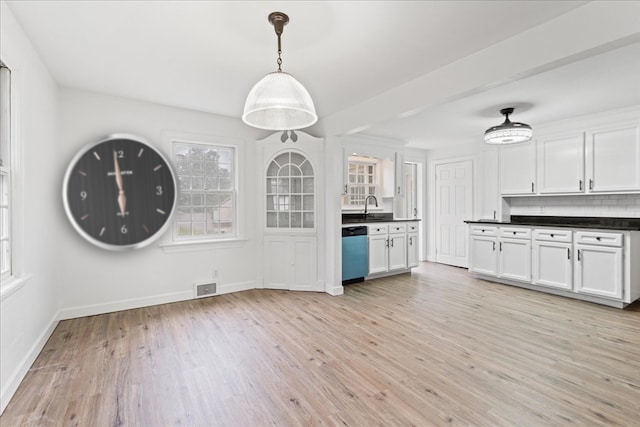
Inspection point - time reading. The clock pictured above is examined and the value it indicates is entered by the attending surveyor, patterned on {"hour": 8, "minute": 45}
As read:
{"hour": 5, "minute": 59}
